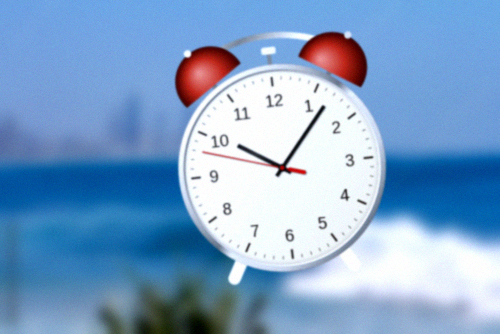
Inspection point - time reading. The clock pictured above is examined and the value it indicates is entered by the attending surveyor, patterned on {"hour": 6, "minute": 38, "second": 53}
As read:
{"hour": 10, "minute": 6, "second": 48}
